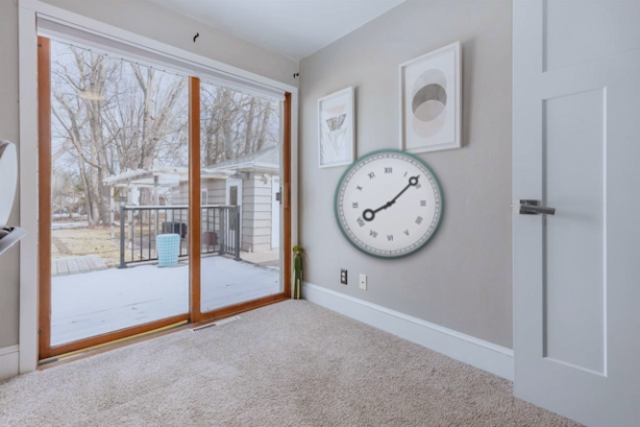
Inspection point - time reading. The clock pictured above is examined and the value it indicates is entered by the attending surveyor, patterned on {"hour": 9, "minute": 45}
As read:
{"hour": 8, "minute": 8}
